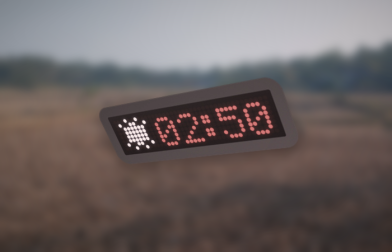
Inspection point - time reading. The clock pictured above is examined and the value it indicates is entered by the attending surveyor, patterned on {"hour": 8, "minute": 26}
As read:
{"hour": 2, "minute": 50}
